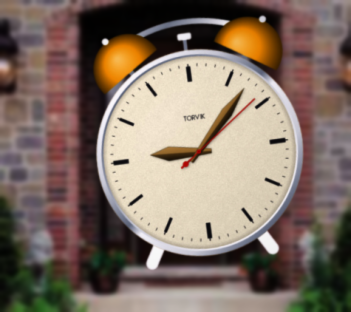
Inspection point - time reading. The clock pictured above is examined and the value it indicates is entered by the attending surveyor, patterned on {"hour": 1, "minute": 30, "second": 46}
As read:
{"hour": 9, "minute": 7, "second": 9}
